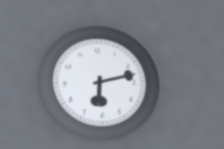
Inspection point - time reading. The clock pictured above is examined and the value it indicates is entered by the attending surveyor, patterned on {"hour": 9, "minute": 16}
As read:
{"hour": 6, "minute": 13}
